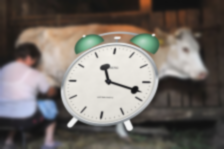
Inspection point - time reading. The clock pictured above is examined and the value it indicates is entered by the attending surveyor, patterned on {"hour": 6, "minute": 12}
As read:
{"hour": 11, "minute": 18}
